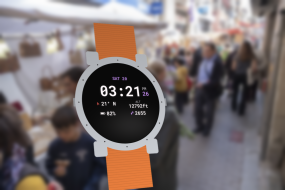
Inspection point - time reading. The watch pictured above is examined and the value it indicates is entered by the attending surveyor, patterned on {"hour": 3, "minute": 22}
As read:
{"hour": 3, "minute": 21}
